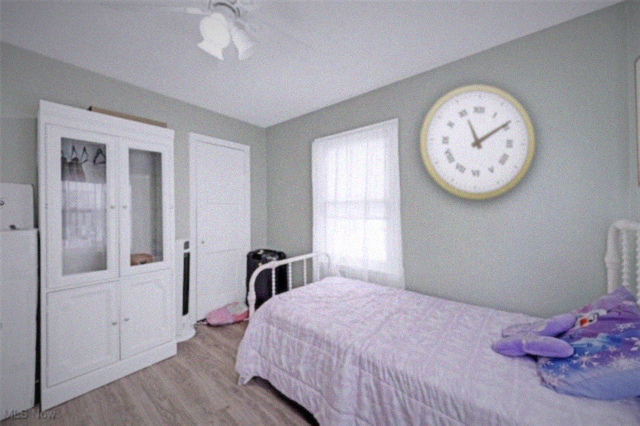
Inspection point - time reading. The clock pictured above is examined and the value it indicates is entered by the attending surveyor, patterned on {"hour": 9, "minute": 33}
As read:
{"hour": 11, "minute": 9}
